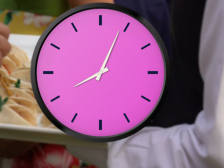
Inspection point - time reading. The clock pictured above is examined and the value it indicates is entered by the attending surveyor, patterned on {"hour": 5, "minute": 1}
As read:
{"hour": 8, "minute": 4}
